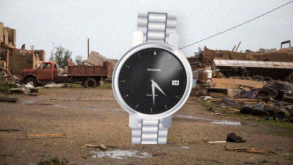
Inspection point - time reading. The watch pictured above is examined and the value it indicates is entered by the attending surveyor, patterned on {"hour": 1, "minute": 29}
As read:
{"hour": 4, "minute": 29}
